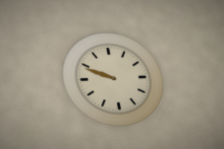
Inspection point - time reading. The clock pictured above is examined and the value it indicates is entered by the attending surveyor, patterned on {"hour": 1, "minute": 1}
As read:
{"hour": 9, "minute": 49}
